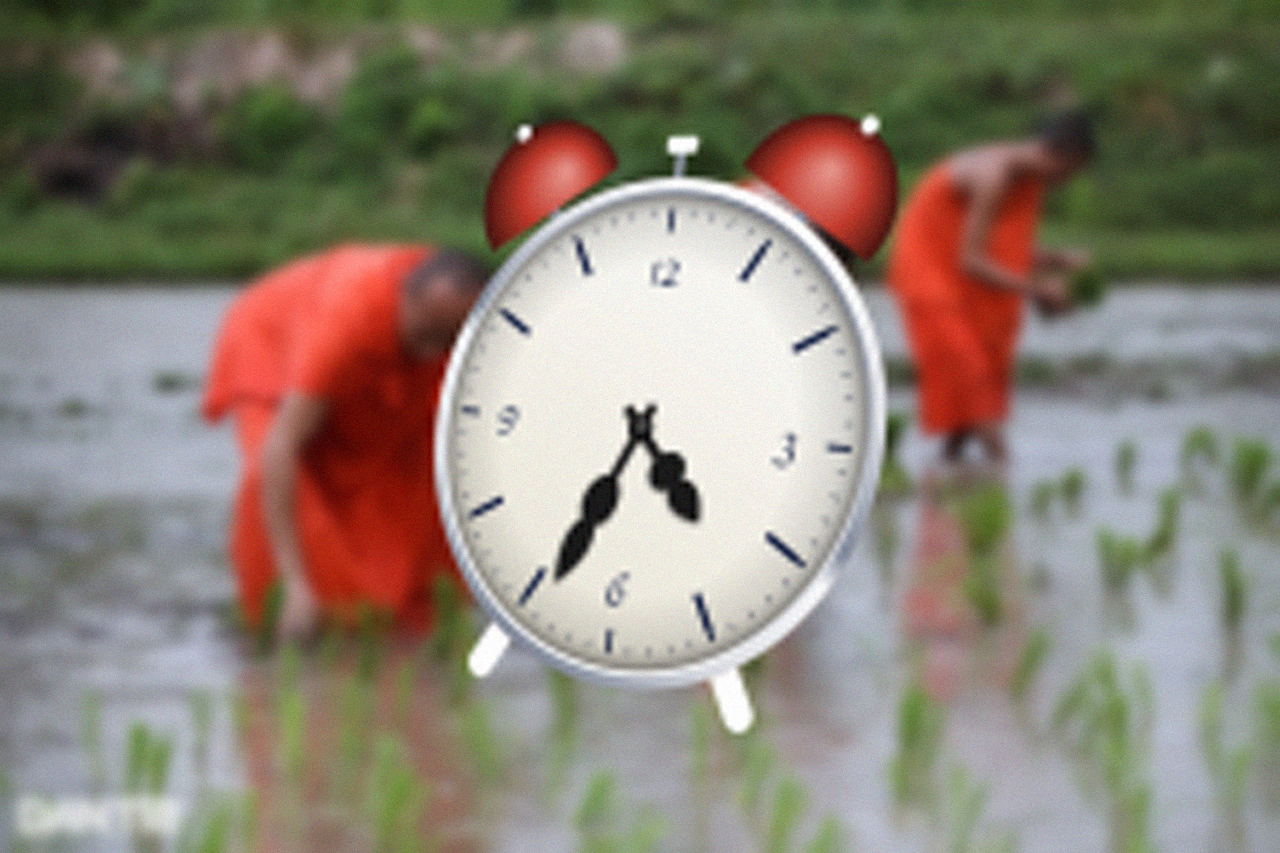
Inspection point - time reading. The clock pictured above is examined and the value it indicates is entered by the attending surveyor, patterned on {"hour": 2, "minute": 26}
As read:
{"hour": 4, "minute": 34}
